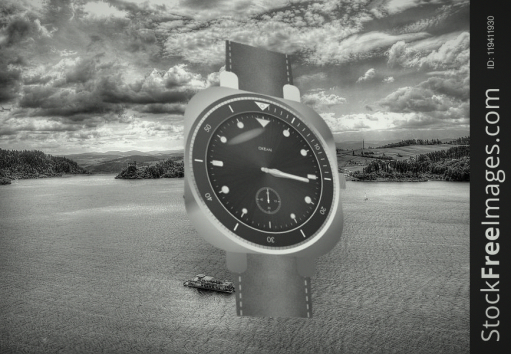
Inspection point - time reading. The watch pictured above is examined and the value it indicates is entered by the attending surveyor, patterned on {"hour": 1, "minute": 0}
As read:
{"hour": 3, "minute": 16}
